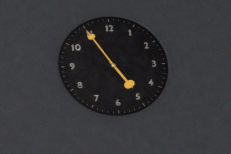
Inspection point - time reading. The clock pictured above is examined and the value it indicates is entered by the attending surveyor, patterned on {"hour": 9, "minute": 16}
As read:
{"hour": 4, "minute": 55}
